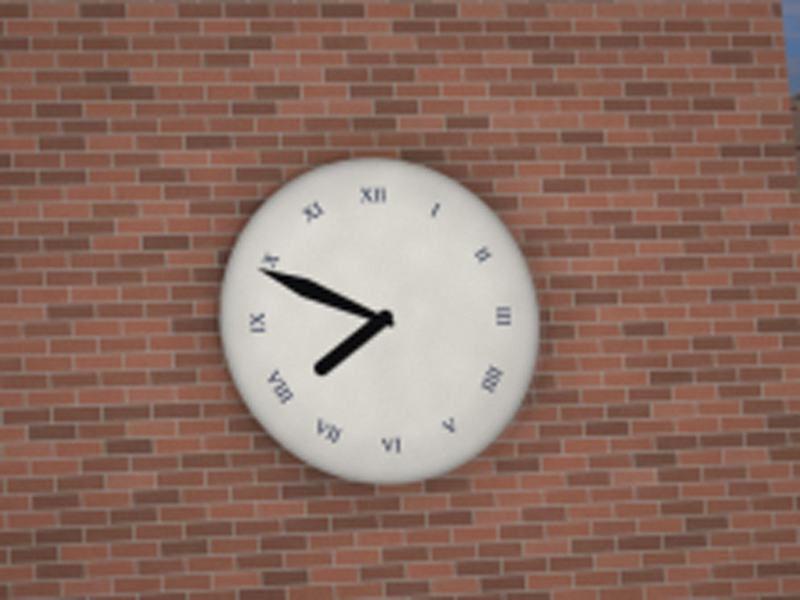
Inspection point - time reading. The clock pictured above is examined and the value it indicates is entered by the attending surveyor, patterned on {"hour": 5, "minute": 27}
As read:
{"hour": 7, "minute": 49}
